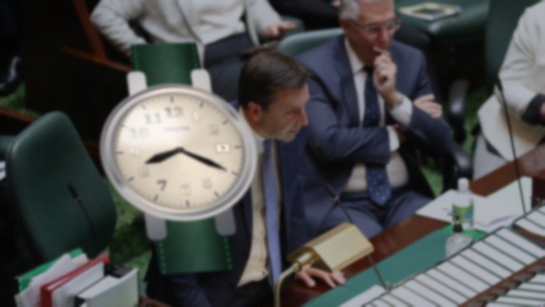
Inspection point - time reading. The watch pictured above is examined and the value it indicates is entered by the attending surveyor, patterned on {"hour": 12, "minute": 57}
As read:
{"hour": 8, "minute": 20}
